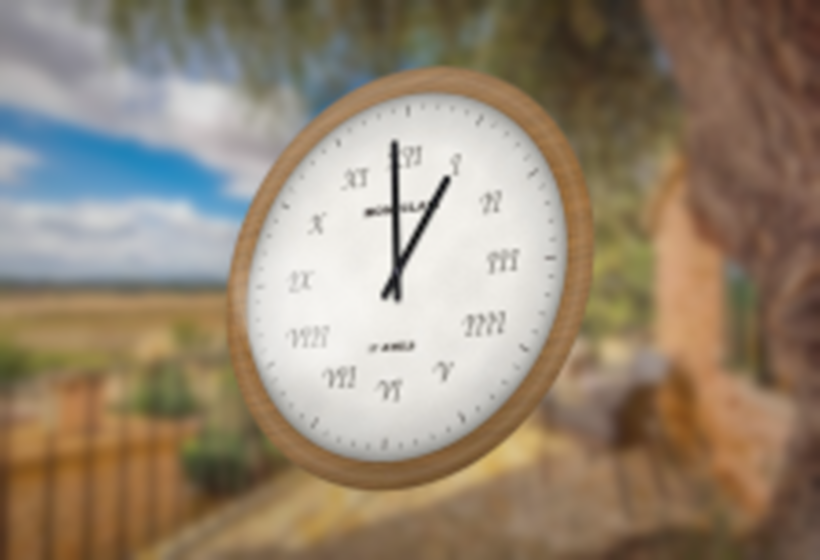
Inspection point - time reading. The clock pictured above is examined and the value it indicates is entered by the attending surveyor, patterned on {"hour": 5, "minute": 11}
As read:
{"hour": 12, "minute": 59}
